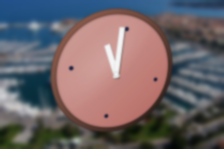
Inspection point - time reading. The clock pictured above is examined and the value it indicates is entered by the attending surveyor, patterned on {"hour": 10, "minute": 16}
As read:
{"hour": 10, "minute": 59}
